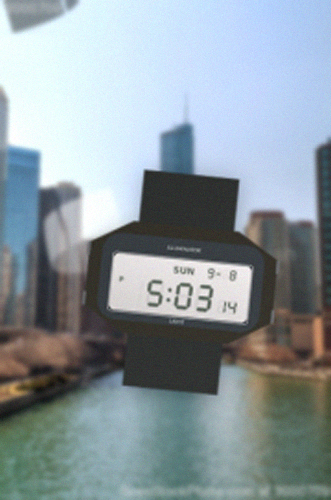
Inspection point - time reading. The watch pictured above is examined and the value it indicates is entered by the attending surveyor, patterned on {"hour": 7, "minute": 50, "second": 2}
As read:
{"hour": 5, "minute": 3, "second": 14}
